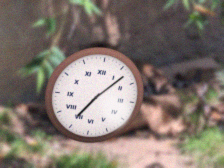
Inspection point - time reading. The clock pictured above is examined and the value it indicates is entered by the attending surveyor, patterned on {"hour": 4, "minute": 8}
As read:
{"hour": 7, "minute": 7}
